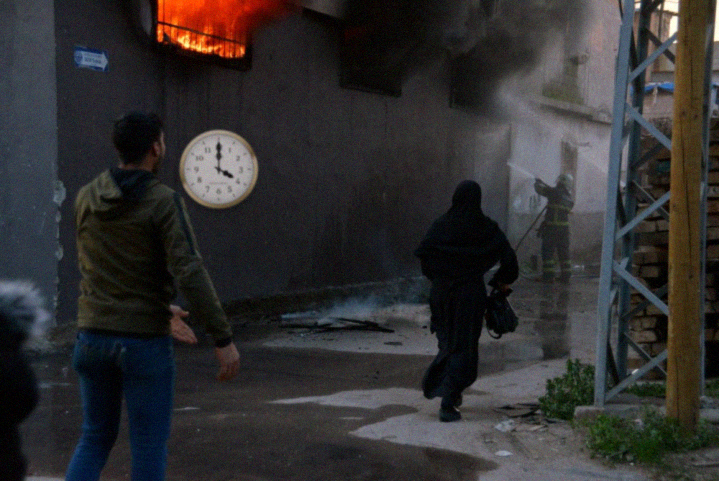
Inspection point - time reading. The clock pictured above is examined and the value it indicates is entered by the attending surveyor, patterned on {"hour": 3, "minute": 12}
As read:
{"hour": 4, "minute": 0}
